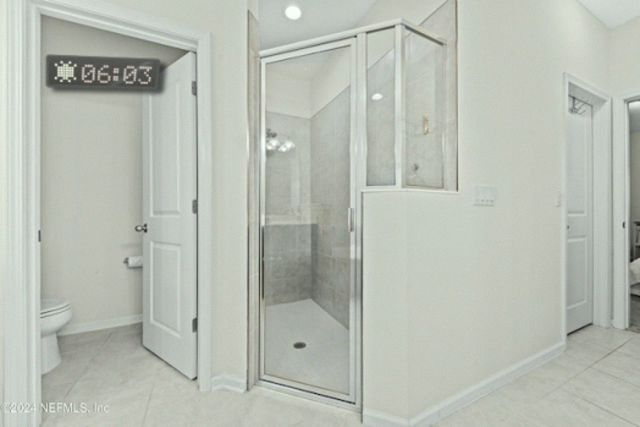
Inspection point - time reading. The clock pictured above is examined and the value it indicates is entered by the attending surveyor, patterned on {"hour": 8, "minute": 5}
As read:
{"hour": 6, "minute": 3}
